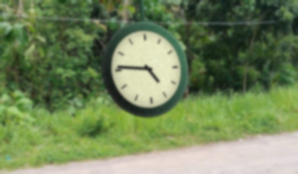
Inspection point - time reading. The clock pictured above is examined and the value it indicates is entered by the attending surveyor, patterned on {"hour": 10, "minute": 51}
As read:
{"hour": 4, "minute": 46}
